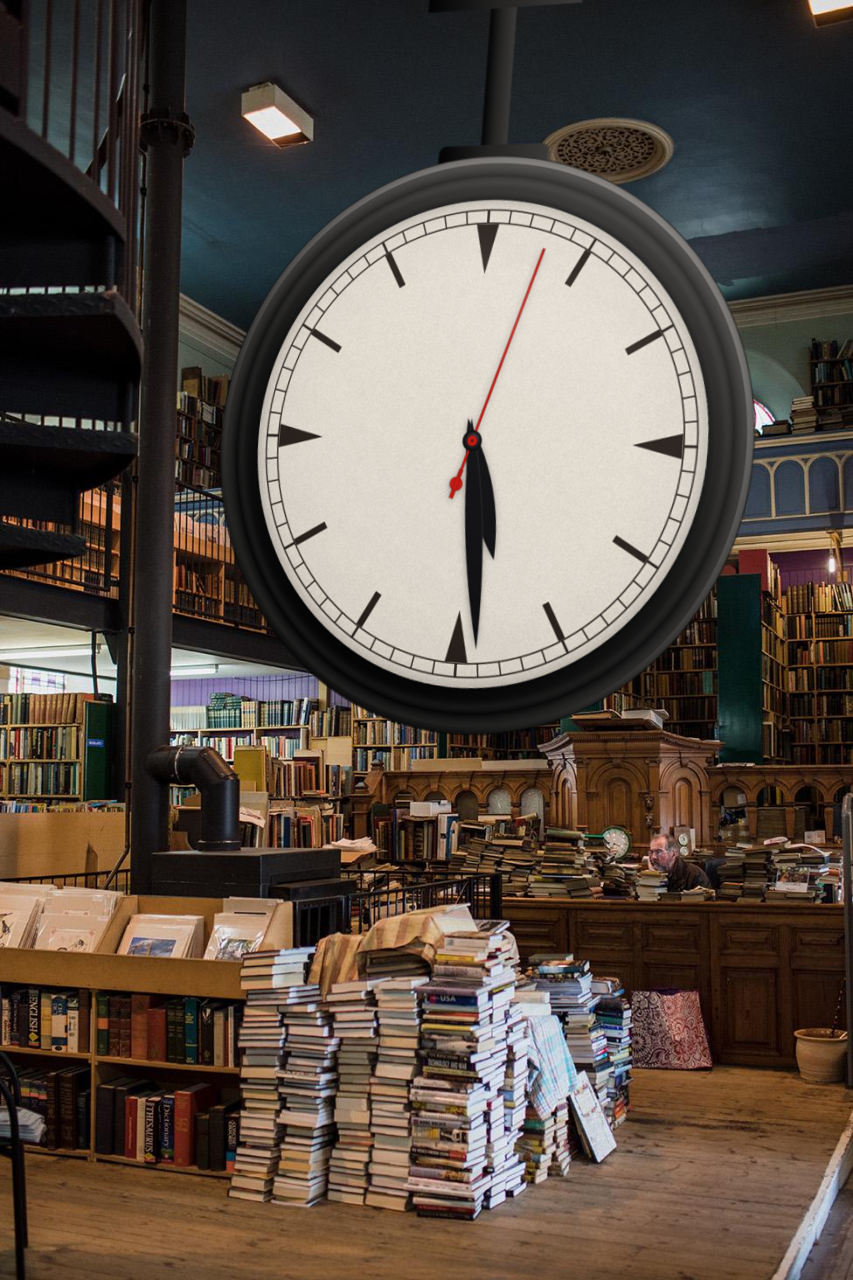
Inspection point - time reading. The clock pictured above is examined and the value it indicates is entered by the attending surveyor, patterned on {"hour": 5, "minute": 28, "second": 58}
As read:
{"hour": 5, "minute": 29, "second": 3}
